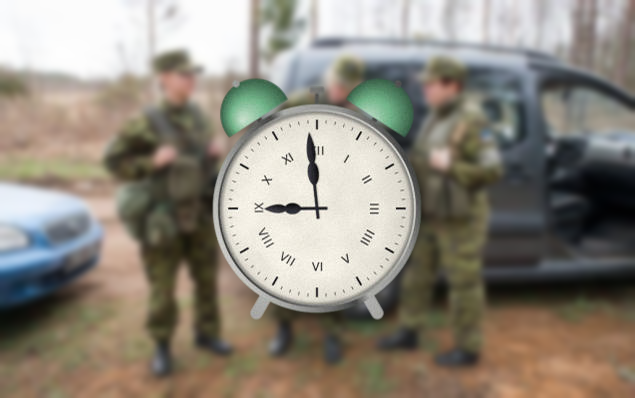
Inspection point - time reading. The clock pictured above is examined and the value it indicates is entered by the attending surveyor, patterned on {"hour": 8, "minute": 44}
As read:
{"hour": 8, "minute": 59}
